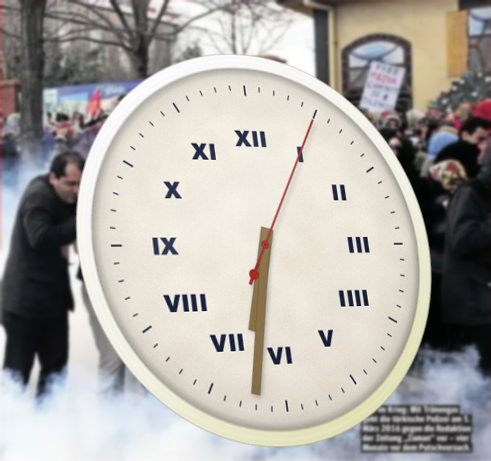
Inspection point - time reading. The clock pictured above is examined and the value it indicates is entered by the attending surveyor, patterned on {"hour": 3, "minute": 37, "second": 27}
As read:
{"hour": 6, "minute": 32, "second": 5}
